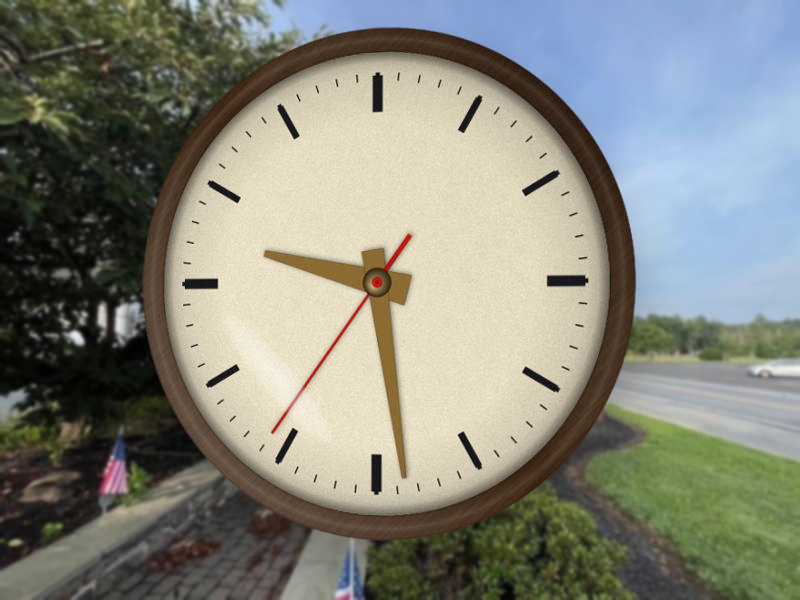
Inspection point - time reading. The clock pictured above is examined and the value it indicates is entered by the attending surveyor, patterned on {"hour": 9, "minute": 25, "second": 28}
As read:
{"hour": 9, "minute": 28, "second": 36}
